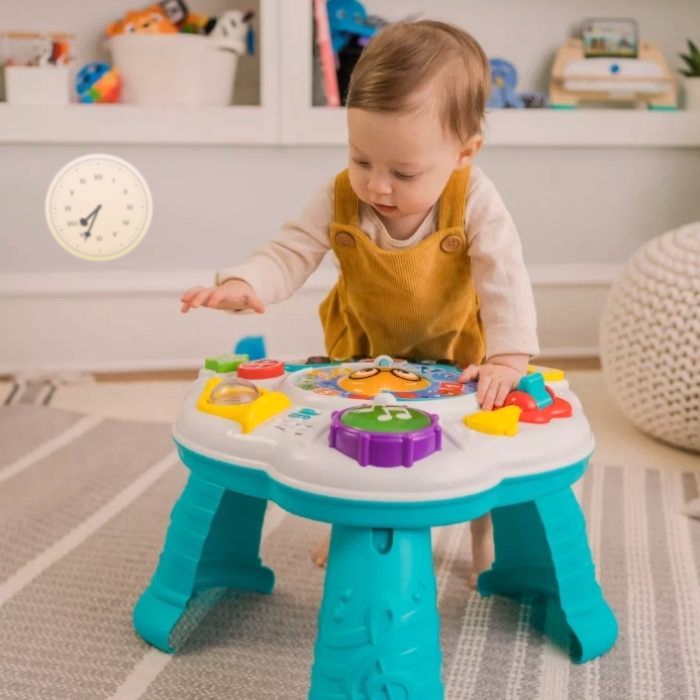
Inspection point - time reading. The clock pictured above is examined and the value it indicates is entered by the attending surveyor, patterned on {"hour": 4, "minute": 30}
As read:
{"hour": 7, "minute": 34}
